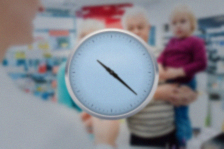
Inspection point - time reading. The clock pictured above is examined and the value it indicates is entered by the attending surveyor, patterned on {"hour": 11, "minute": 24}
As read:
{"hour": 10, "minute": 22}
